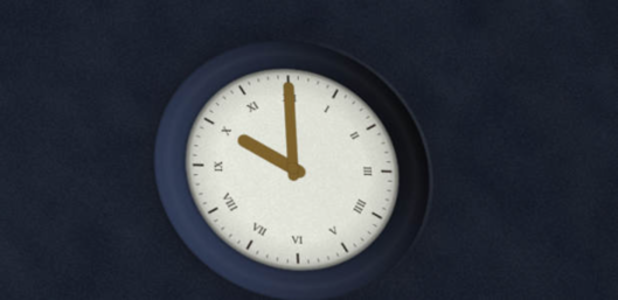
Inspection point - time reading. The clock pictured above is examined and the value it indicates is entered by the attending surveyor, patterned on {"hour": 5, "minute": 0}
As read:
{"hour": 10, "minute": 0}
